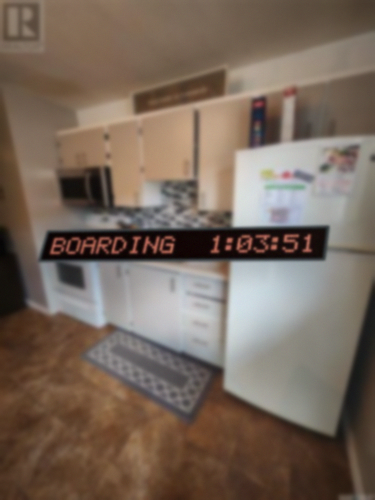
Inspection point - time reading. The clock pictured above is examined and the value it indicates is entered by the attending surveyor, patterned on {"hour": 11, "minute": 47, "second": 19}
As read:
{"hour": 1, "minute": 3, "second": 51}
